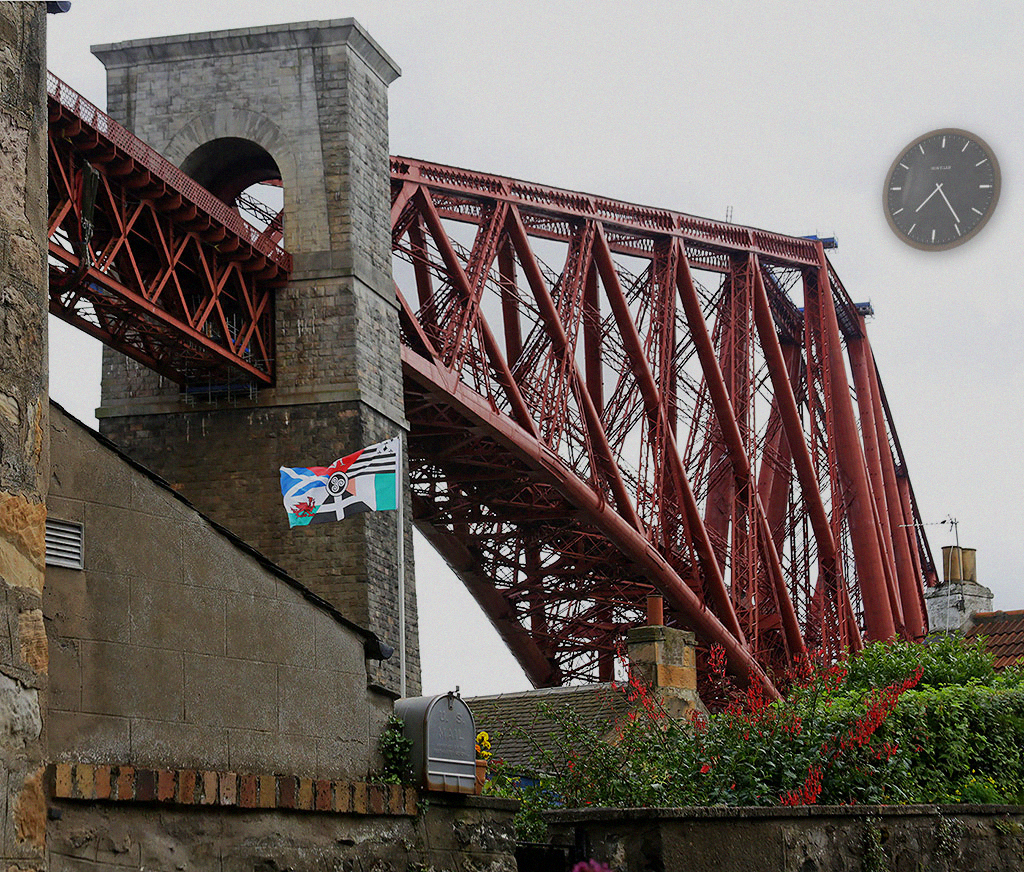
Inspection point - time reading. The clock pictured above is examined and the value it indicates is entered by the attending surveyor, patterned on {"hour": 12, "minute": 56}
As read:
{"hour": 7, "minute": 24}
